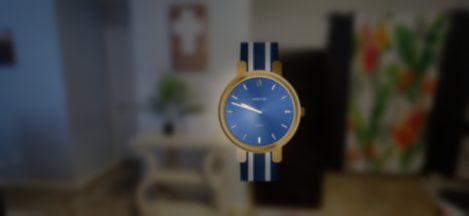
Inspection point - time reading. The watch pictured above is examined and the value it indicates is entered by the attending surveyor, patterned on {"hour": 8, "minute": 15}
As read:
{"hour": 9, "minute": 48}
